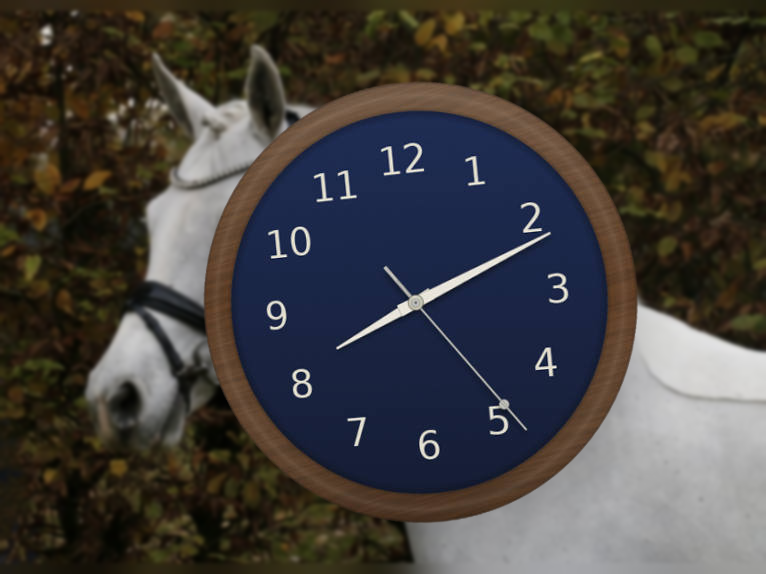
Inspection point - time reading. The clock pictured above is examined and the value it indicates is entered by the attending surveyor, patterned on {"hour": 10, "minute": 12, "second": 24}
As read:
{"hour": 8, "minute": 11, "second": 24}
